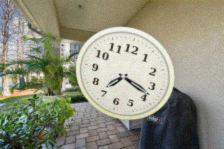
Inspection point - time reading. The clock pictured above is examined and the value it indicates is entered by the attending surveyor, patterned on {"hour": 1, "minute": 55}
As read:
{"hour": 7, "minute": 18}
